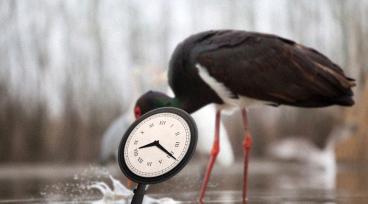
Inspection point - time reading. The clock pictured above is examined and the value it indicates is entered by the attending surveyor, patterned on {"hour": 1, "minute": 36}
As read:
{"hour": 8, "minute": 20}
